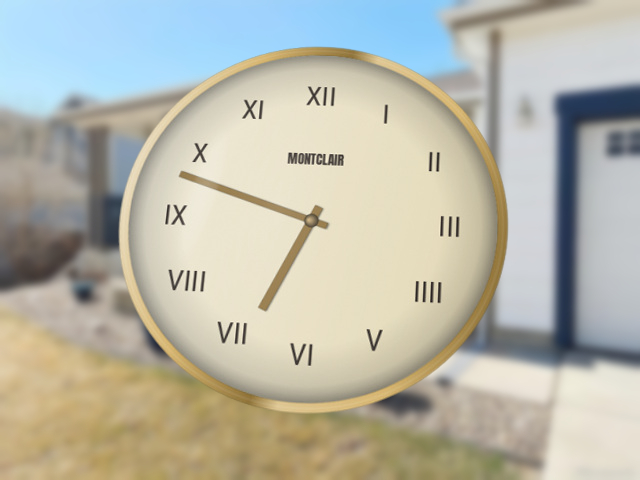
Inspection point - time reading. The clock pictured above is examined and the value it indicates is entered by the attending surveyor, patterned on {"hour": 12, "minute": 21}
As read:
{"hour": 6, "minute": 48}
